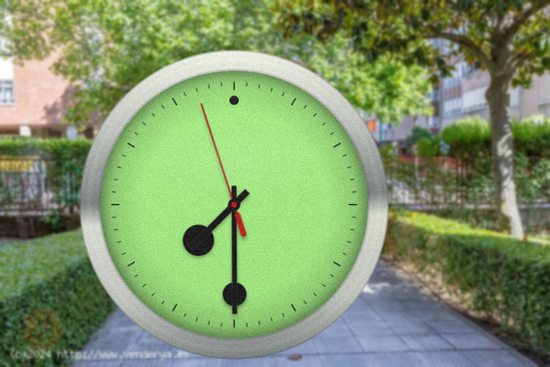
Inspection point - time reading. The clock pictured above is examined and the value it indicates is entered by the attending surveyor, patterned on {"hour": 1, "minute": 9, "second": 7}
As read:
{"hour": 7, "minute": 29, "second": 57}
